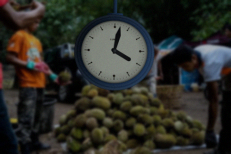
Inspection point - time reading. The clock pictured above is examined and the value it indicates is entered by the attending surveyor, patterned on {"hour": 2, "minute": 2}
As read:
{"hour": 4, "minute": 2}
